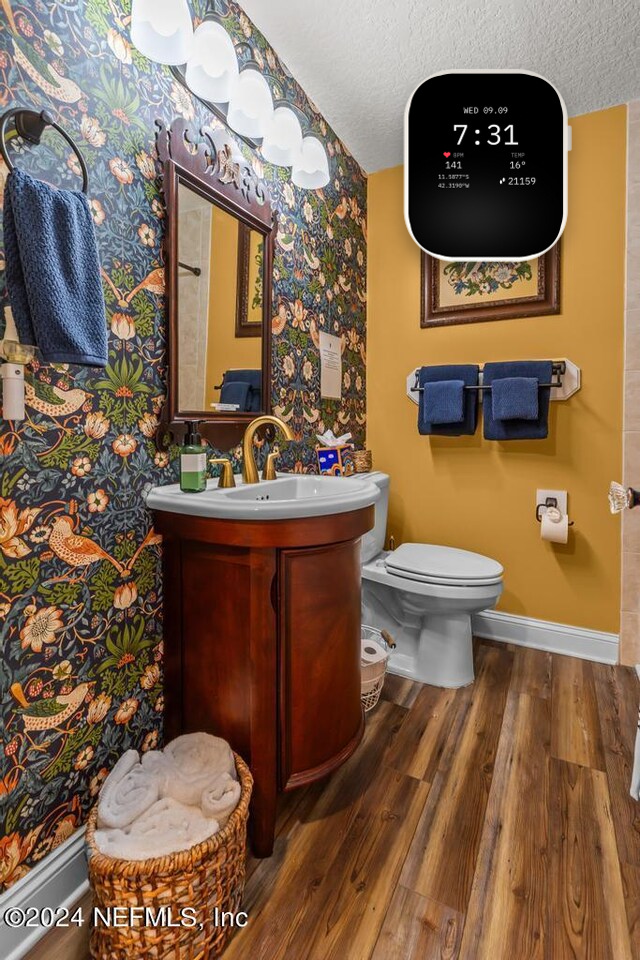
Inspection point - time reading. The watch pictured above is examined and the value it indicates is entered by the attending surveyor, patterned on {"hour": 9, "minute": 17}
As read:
{"hour": 7, "minute": 31}
